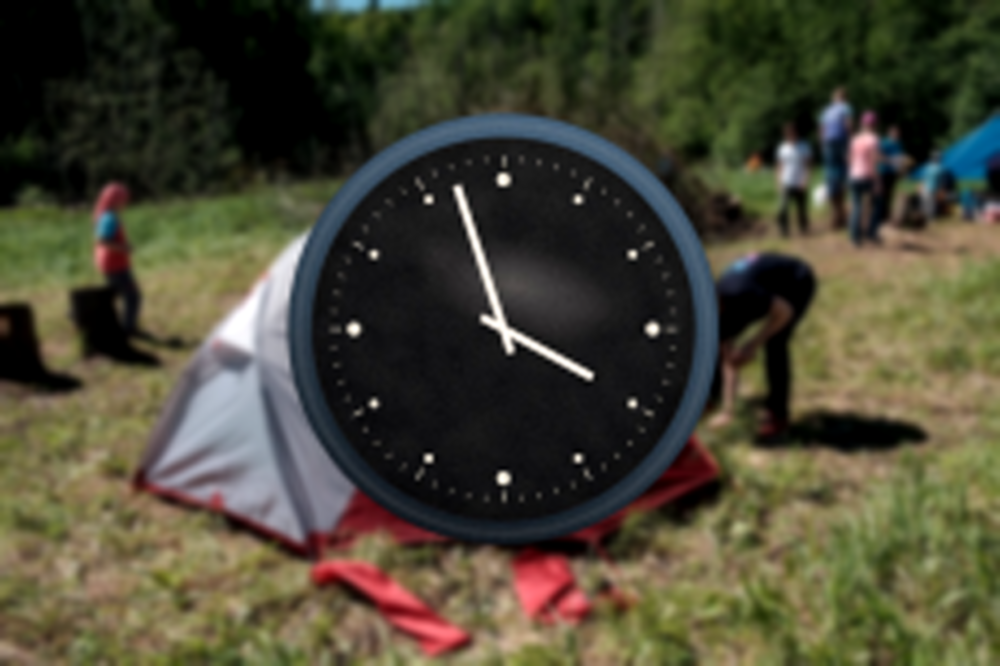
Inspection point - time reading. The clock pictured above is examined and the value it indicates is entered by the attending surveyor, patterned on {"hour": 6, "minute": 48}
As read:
{"hour": 3, "minute": 57}
